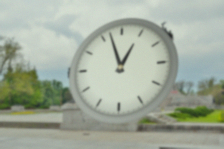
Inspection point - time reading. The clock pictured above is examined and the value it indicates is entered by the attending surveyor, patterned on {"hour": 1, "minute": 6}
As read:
{"hour": 12, "minute": 57}
